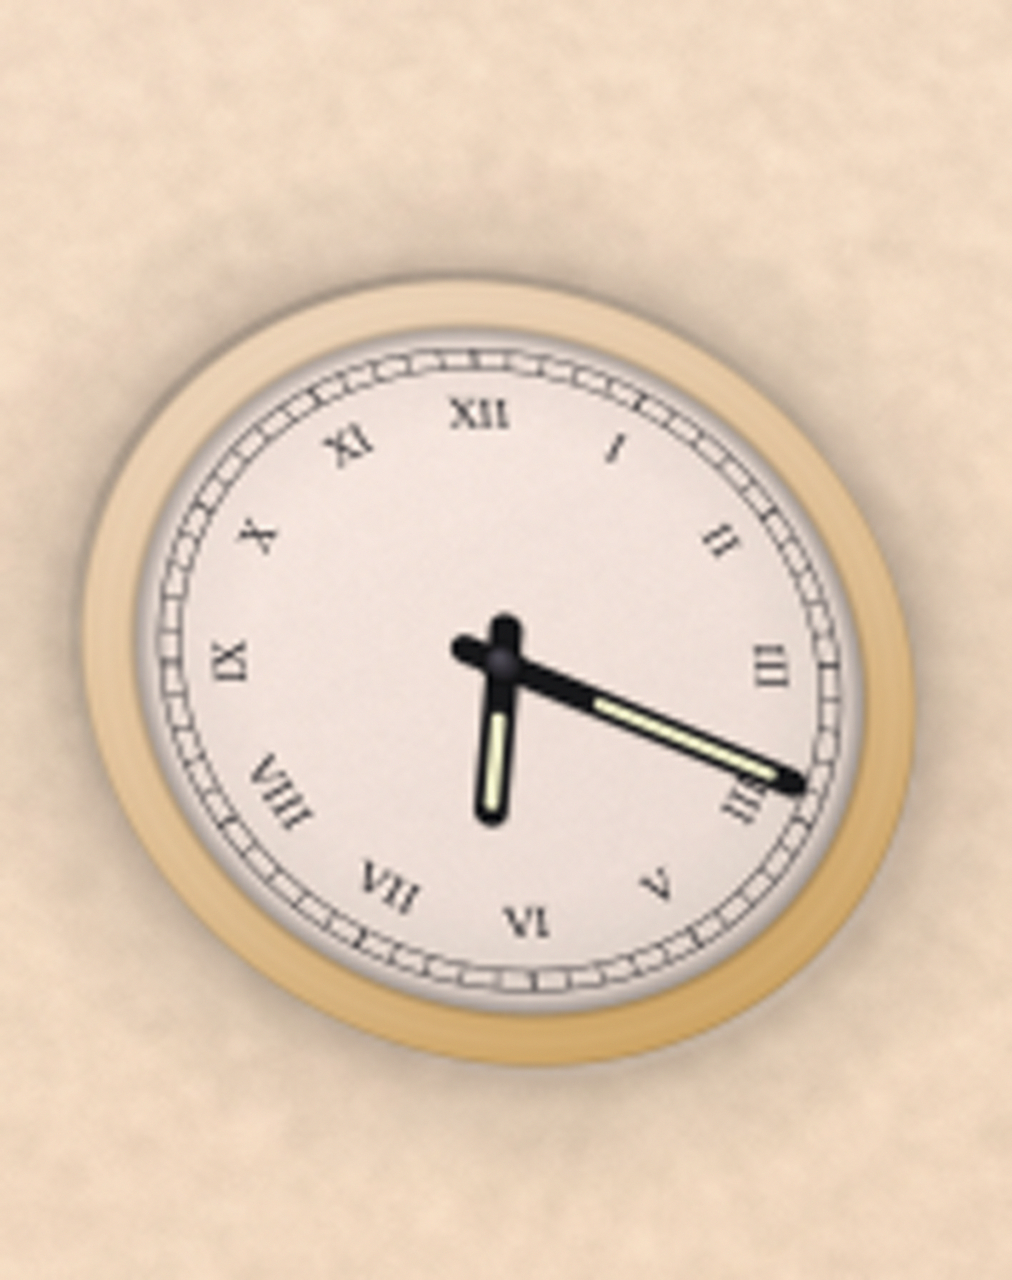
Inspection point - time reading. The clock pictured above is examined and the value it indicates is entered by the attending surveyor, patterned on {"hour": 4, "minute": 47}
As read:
{"hour": 6, "minute": 19}
